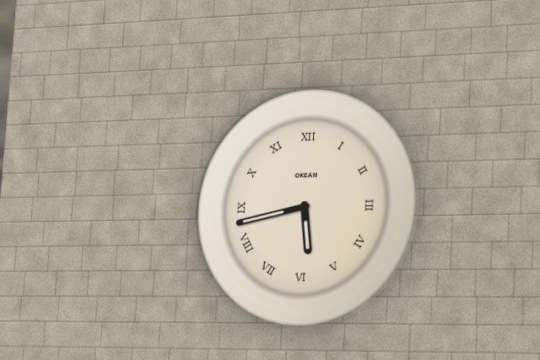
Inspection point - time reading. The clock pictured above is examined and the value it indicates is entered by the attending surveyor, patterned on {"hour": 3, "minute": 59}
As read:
{"hour": 5, "minute": 43}
